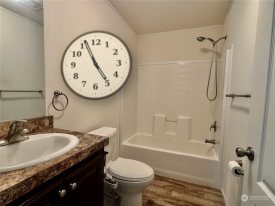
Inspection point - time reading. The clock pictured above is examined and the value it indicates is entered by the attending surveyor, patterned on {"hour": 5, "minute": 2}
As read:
{"hour": 4, "minute": 56}
